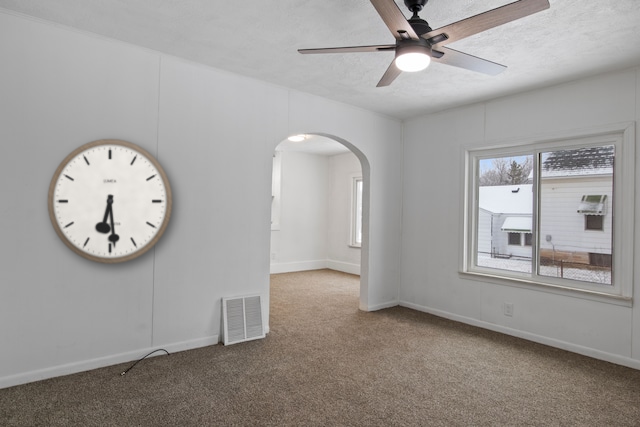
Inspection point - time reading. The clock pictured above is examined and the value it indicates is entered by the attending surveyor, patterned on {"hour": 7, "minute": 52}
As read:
{"hour": 6, "minute": 29}
